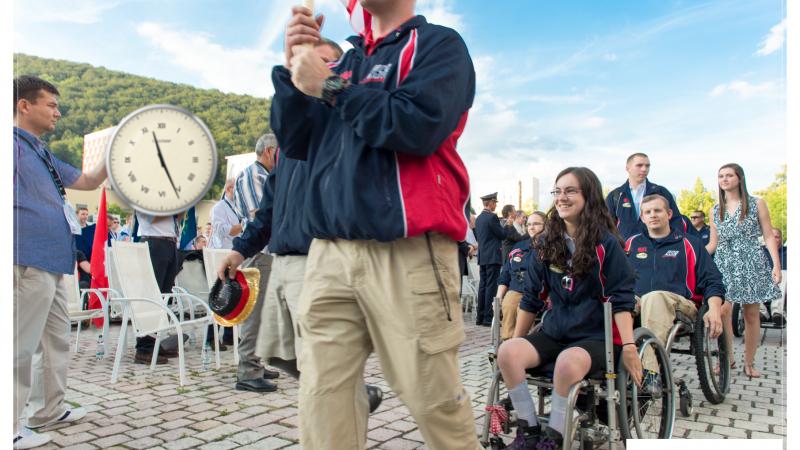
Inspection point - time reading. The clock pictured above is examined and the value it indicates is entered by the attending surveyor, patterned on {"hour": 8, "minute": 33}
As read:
{"hour": 11, "minute": 26}
